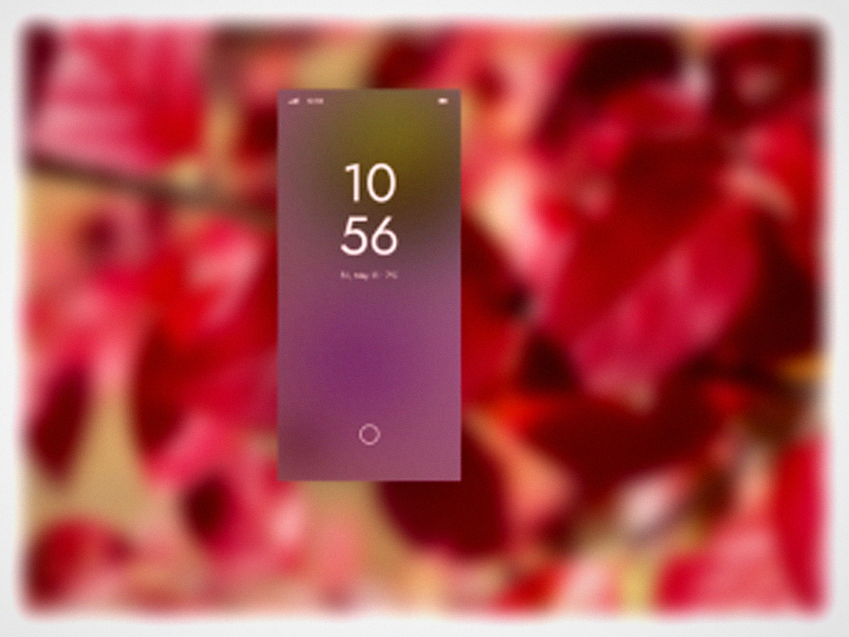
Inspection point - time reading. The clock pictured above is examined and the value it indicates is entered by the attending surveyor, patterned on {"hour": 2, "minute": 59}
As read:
{"hour": 10, "minute": 56}
